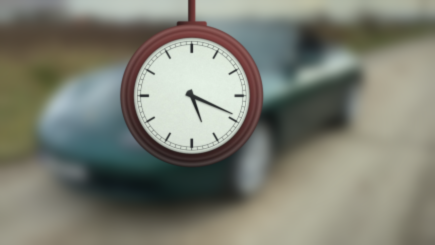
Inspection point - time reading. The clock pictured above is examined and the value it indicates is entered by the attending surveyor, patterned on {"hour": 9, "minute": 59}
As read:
{"hour": 5, "minute": 19}
